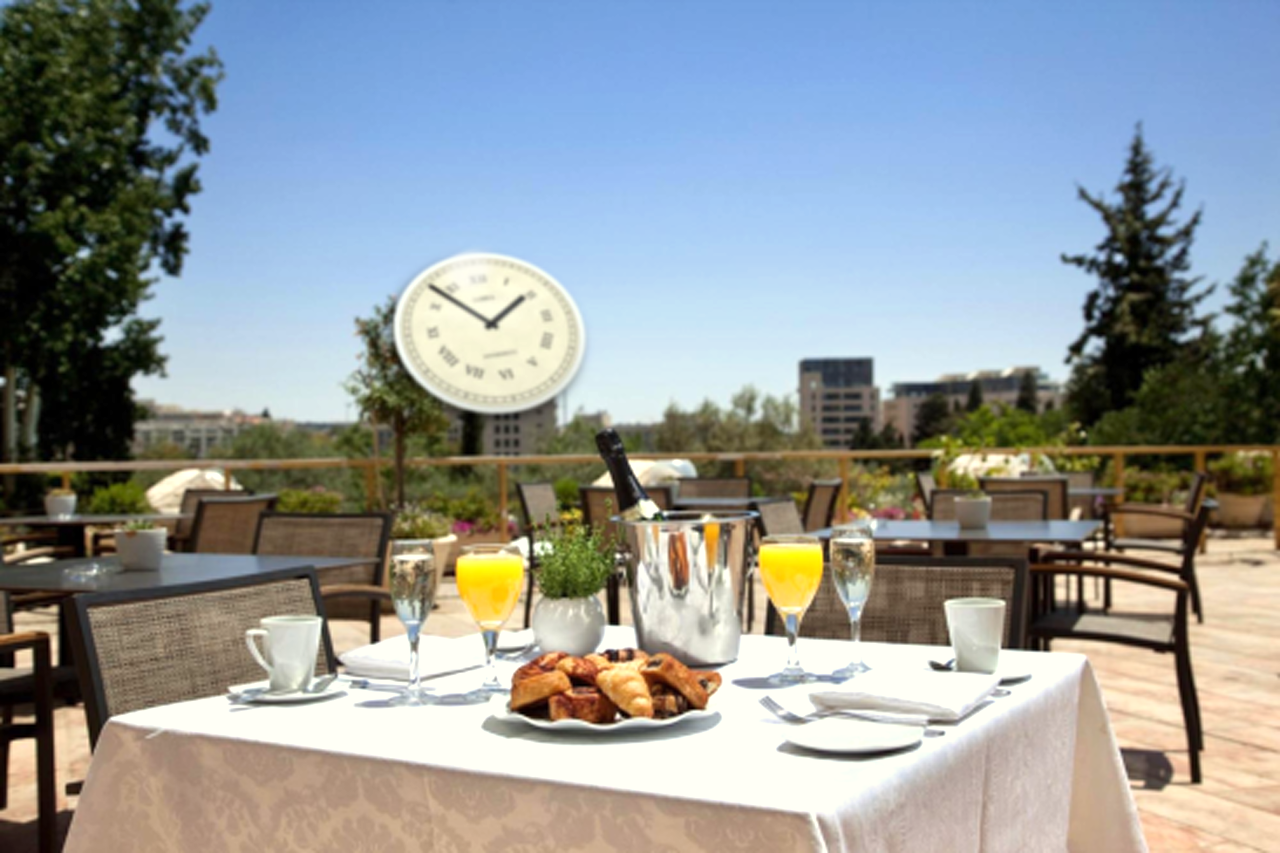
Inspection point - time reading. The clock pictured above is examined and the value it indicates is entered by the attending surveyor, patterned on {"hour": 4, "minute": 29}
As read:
{"hour": 1, "minute": 53}
